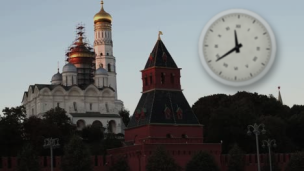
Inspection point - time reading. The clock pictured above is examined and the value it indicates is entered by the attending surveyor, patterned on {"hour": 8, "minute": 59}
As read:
{"hour": 11, "minute": 39}
